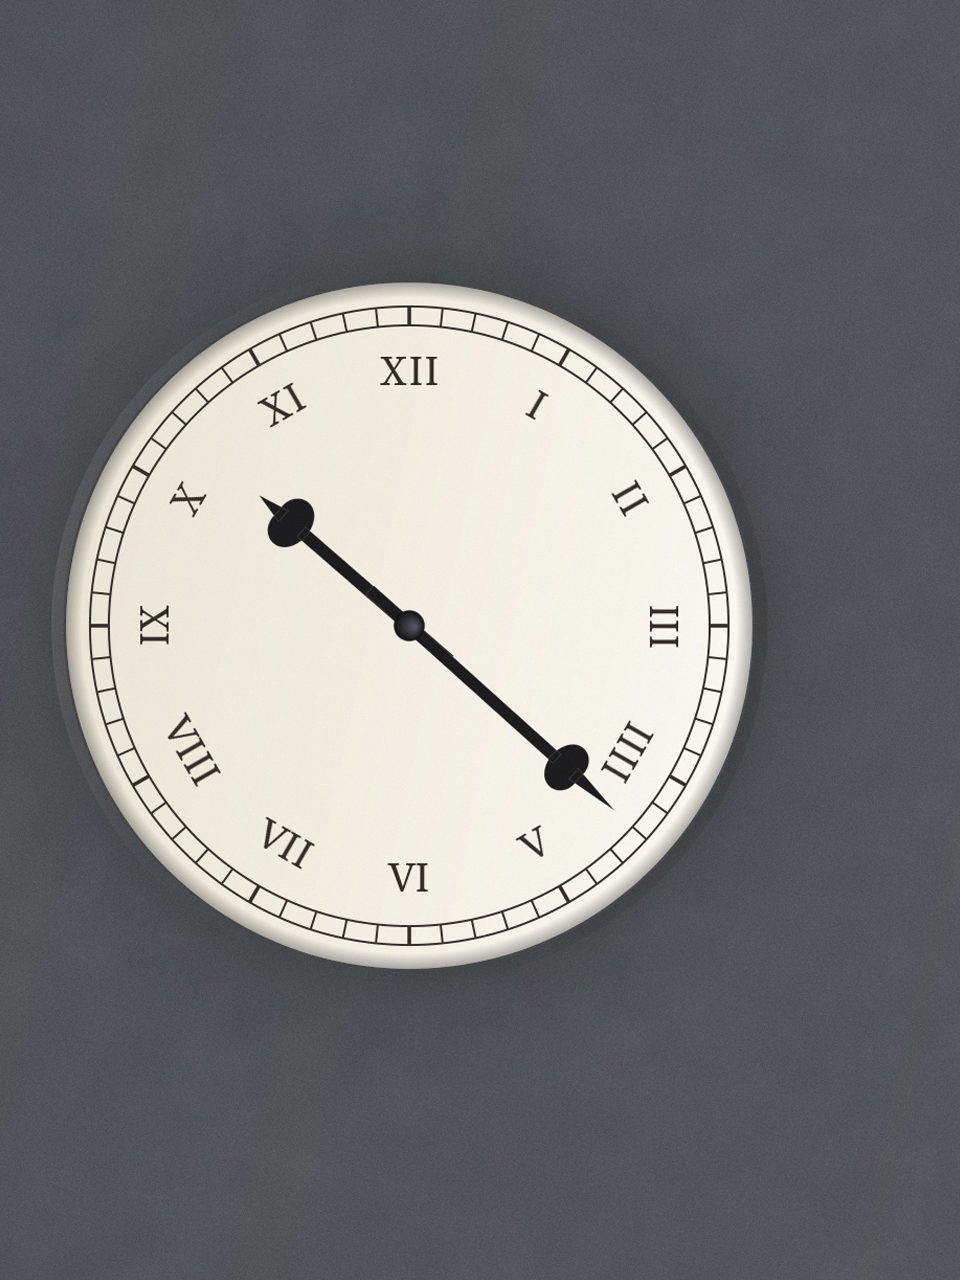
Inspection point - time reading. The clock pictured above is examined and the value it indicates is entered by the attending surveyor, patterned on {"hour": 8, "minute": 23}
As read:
{"hour": 10, "minute": 22}
